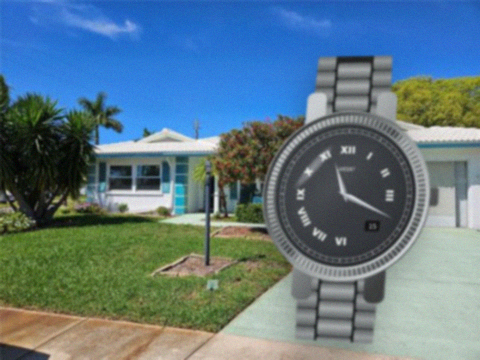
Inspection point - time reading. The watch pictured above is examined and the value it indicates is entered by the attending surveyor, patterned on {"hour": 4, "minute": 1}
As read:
{"hour": 11, "minute": 19}
